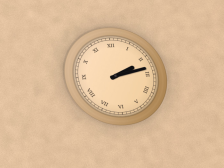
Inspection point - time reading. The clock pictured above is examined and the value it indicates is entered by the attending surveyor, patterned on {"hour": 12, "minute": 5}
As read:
{"hour": 2, "minute": 13}
